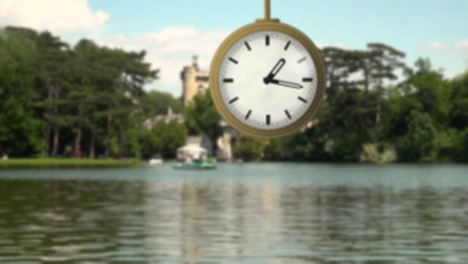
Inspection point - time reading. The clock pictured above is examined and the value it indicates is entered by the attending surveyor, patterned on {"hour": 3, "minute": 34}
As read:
{"hour": 1, "minute": 17}
